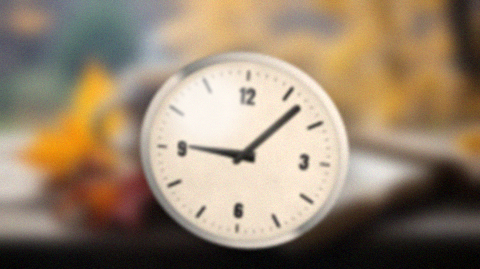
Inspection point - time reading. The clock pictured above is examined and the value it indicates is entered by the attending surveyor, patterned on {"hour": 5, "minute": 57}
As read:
{"hour": 9, "minute": 7}
